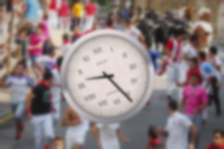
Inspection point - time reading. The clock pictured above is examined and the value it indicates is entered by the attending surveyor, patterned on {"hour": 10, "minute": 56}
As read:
{"hour": 9, "minute": 26}
